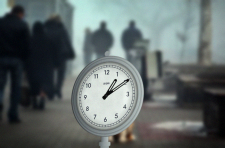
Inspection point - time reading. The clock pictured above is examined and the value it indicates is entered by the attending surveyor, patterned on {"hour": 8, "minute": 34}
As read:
{"hour": 1, "minute": 10}
